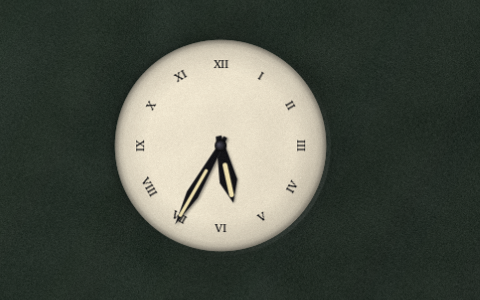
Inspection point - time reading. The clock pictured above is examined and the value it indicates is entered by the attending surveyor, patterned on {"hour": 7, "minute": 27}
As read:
{"hour": 5, "minute": 35}
